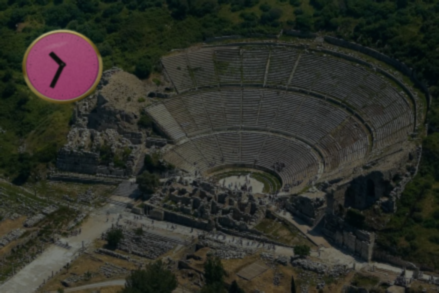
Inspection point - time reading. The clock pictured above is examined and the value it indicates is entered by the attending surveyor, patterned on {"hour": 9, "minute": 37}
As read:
{"hour": 10, "minute": 34}
